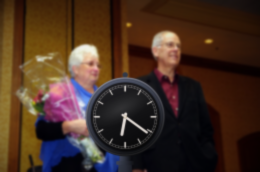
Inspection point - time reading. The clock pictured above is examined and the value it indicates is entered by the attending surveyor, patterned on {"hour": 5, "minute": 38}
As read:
{"hour": 6, "minute": 21}
